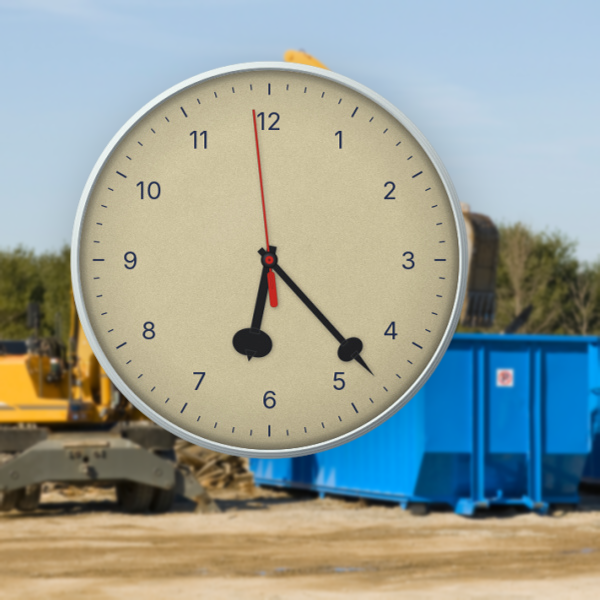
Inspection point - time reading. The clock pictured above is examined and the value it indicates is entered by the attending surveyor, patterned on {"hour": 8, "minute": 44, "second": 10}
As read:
{"hour": 6, "minute": 22, "second": 59}
